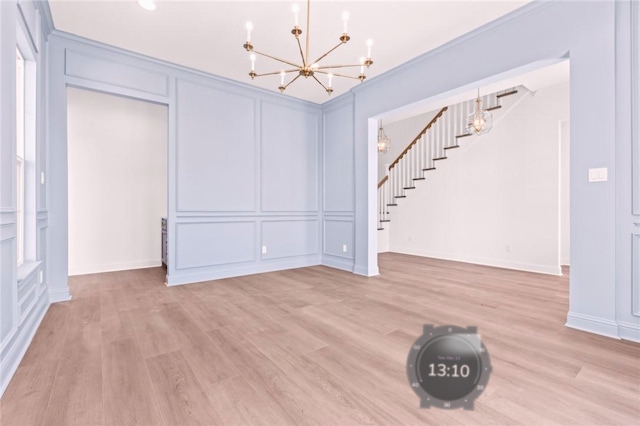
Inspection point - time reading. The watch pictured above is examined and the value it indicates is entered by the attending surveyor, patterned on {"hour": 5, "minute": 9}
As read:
{"hour": 13, "minute": 10}
